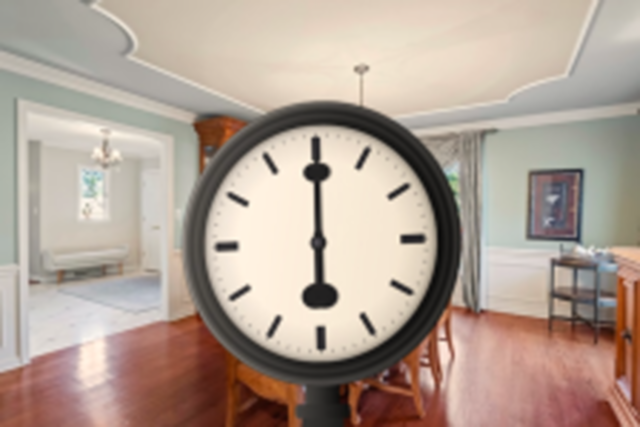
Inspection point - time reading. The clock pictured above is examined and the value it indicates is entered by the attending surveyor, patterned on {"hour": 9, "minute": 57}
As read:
{"hour": 6, "minute": 0}
